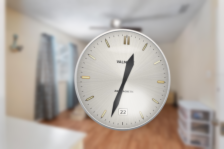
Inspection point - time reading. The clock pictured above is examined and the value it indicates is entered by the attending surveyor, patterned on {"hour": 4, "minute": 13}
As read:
{"hour": 12, "minute": 33}
